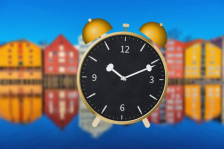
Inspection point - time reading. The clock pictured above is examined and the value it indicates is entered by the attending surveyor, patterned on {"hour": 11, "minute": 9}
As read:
{"hour": 10, "minute": 11}
